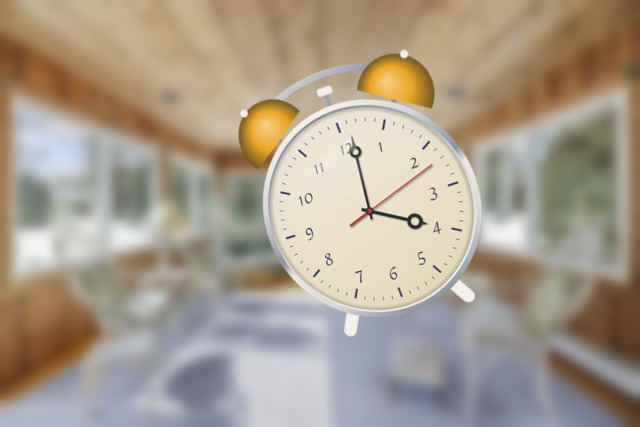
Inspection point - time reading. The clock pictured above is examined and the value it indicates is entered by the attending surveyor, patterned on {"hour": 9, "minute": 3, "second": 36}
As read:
{"hour": 4, "minute": 1, "second": 12}
